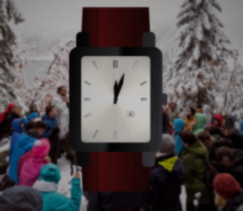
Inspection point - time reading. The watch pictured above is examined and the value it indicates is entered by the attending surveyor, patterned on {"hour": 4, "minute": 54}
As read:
{"hour": 12, "minute": 3}
